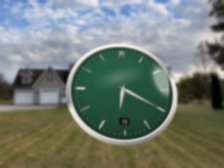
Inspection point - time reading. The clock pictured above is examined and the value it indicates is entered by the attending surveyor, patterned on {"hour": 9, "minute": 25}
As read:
{"hour": 6, "minute": 20}
